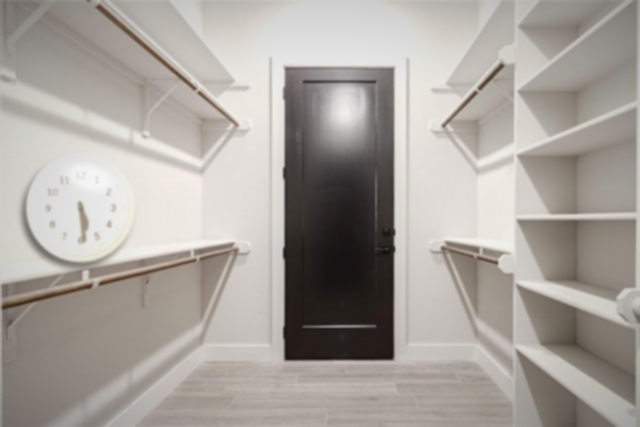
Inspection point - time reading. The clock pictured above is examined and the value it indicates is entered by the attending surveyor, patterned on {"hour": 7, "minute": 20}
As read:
{"hour": 5, "minute": 29}
